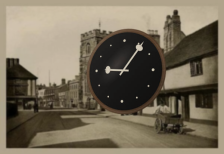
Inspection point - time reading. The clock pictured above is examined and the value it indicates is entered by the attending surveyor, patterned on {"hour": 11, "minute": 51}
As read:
{"hour": 9, "minute": 6}
